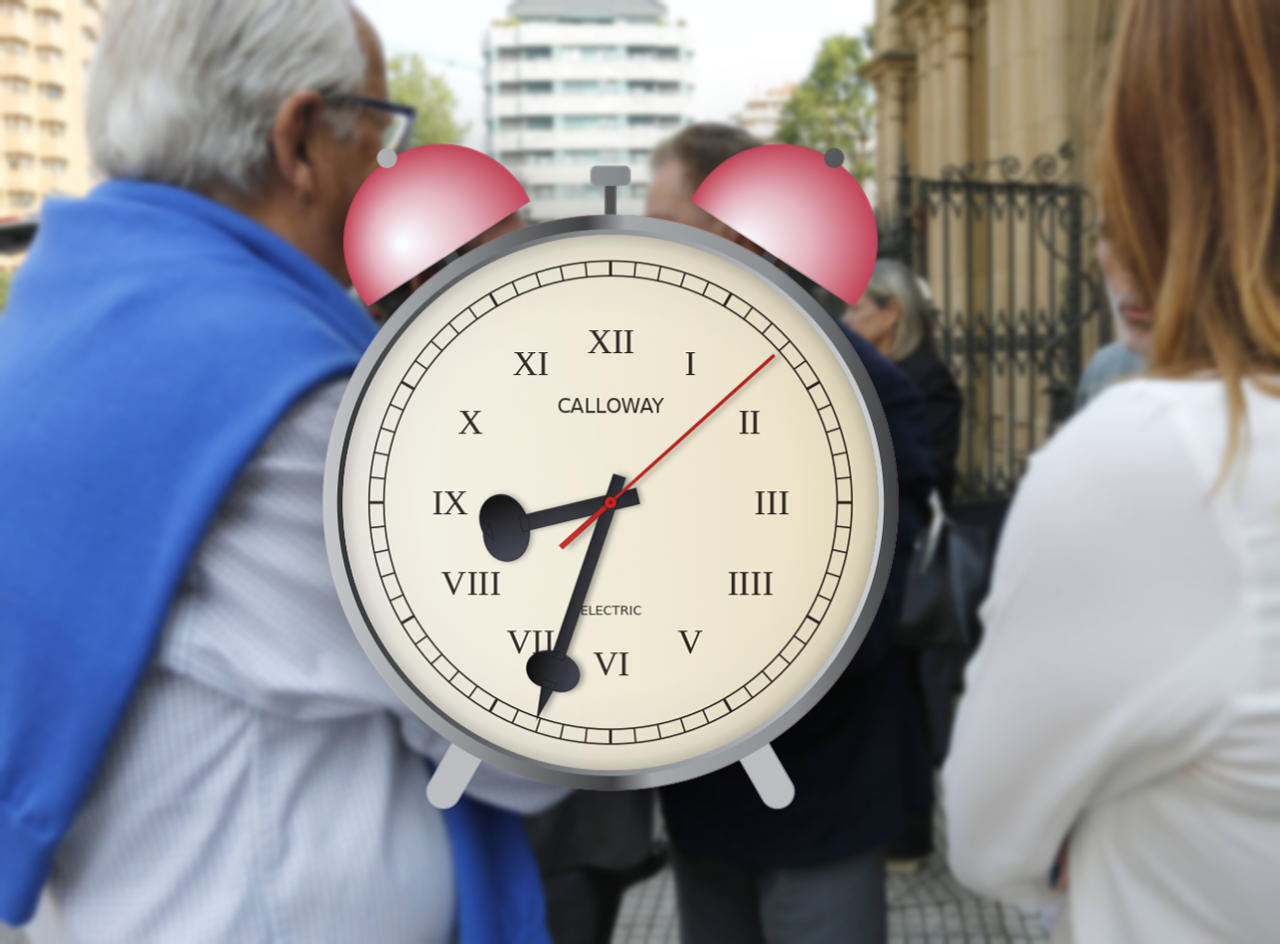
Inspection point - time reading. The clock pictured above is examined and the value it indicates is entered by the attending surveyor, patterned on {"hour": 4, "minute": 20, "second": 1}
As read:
{"hour": 8, "minute": 33, "second": 8}
